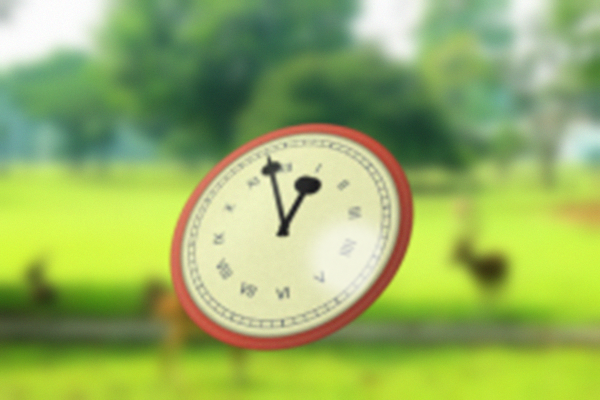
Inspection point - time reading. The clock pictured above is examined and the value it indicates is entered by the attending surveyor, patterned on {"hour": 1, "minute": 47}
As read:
{"hour": 12, "minute": 58}
